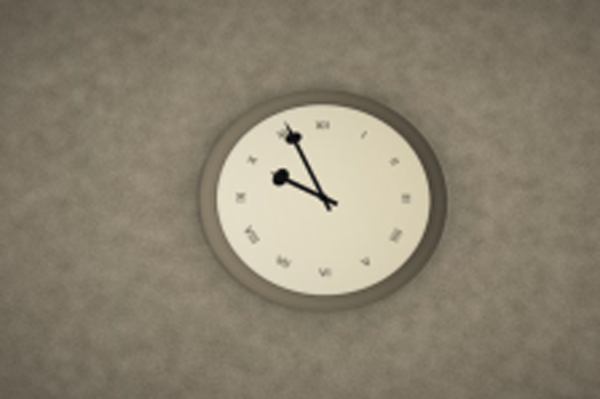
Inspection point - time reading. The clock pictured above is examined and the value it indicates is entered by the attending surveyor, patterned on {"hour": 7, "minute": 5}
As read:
{"hour": 9, "minute": 56}
